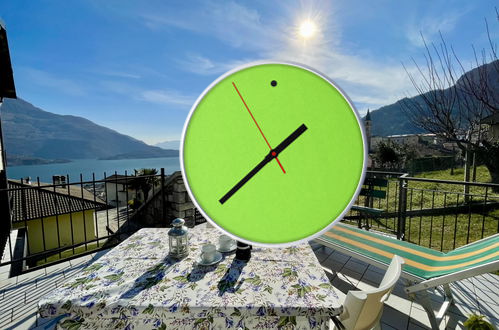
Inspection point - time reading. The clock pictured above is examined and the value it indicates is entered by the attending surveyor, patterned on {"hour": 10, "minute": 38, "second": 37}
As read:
{"hour": 1, "minute": 37, "second": 55}
